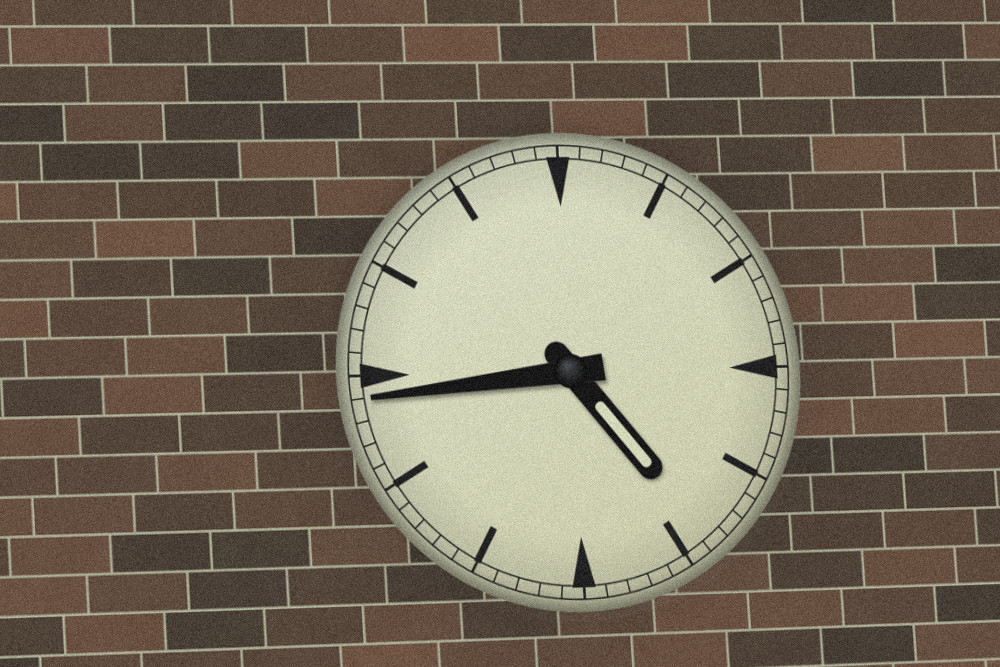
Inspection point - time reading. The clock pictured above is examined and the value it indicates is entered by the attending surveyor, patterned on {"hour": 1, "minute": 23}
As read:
{"hour": 4, "minute": 44}
